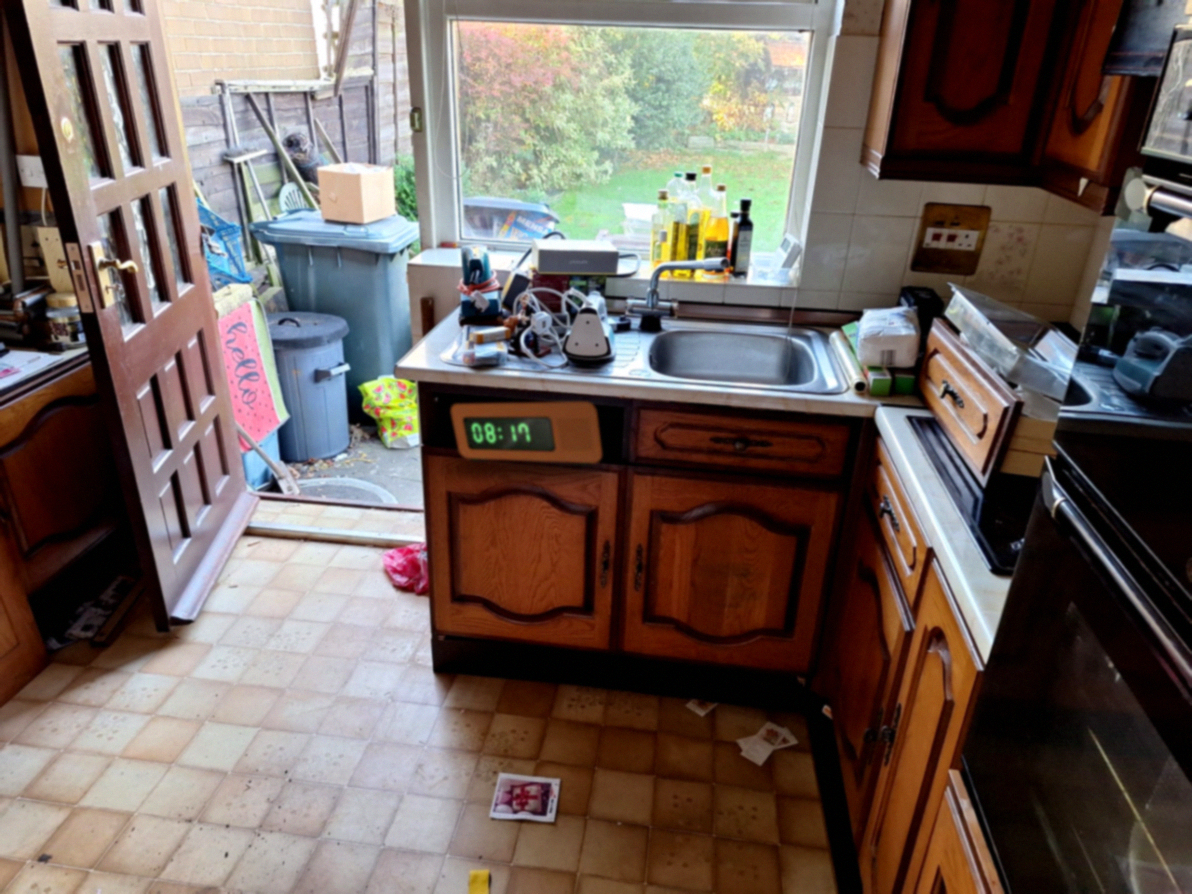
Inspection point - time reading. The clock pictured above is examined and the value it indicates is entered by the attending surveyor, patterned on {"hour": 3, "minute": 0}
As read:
{"hour": 8, "minute": 17}
